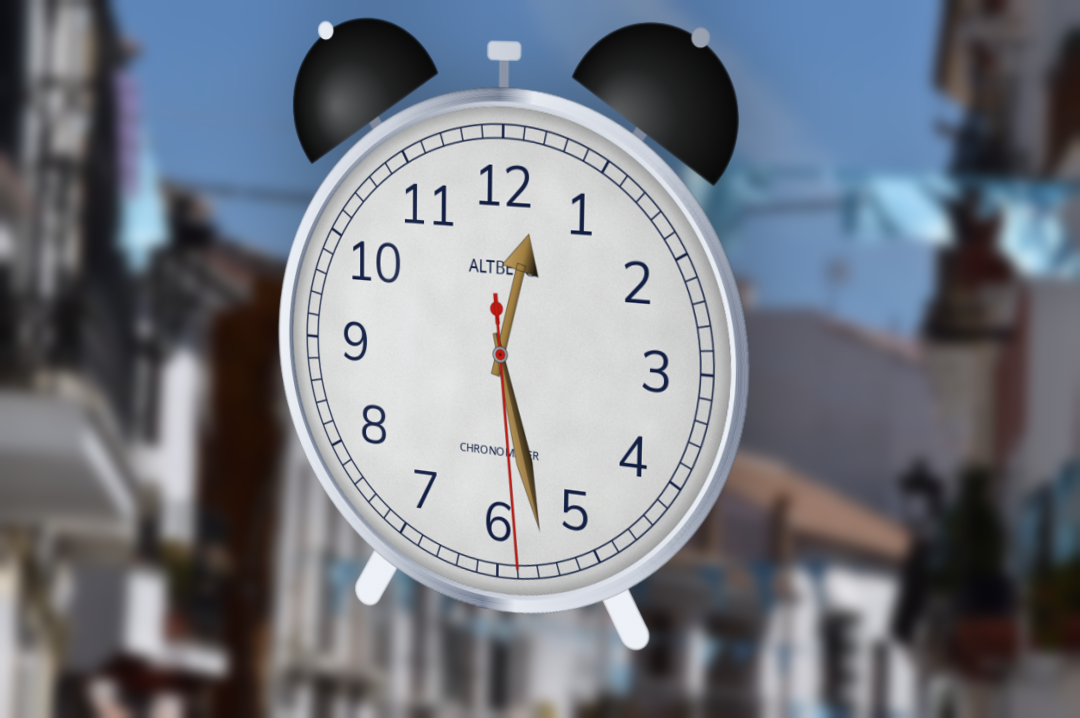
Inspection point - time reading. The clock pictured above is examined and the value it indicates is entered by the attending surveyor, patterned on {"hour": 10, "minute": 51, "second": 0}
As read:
{"hour": 12, "minute": 27, "second": 29}
